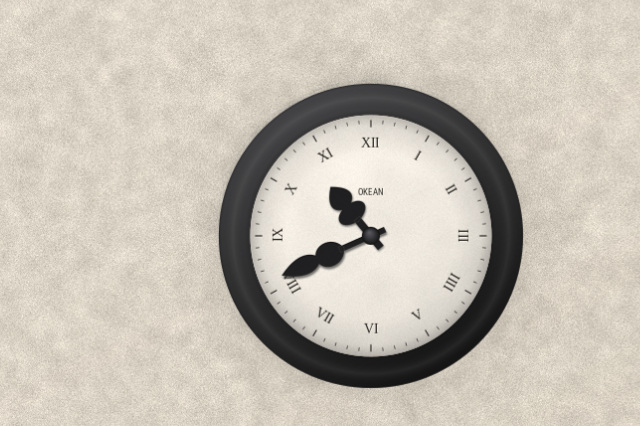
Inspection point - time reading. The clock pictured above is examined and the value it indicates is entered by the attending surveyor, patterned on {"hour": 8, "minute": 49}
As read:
{"hour": 10, "minute": 41}
